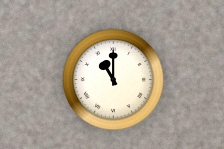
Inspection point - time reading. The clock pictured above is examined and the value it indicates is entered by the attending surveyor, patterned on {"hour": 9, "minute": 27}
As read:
{"hour": 11, "minute": 0}
